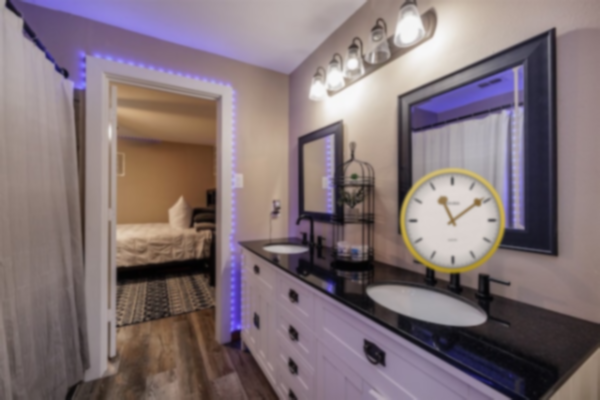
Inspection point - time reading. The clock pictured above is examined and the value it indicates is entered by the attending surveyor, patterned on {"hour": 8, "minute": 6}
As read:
{"hour": 11, "minute": 9}
